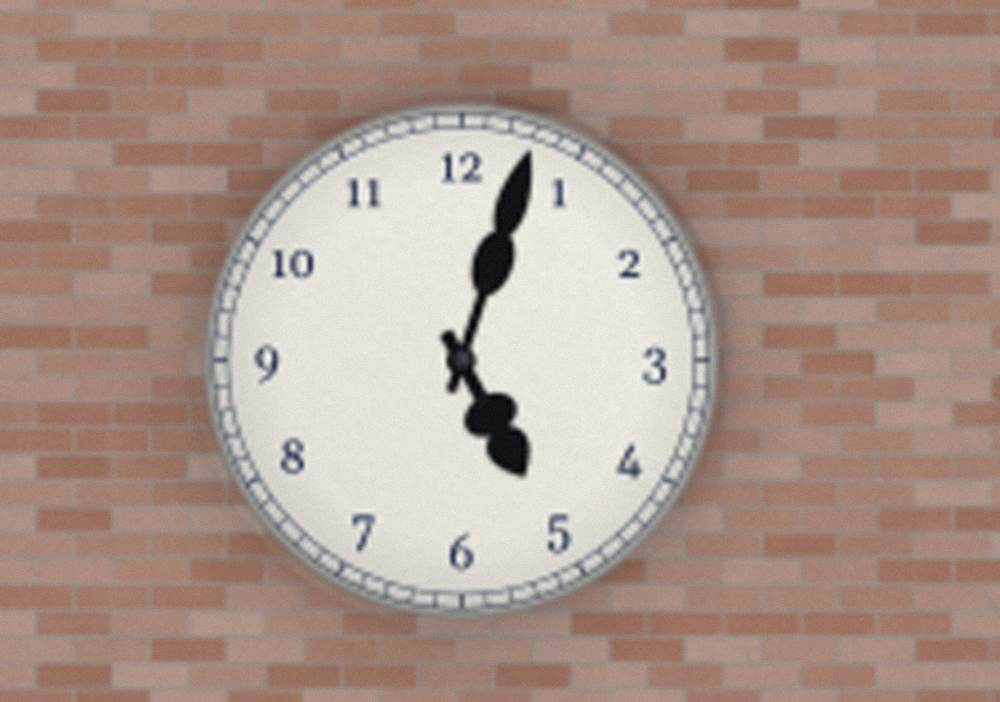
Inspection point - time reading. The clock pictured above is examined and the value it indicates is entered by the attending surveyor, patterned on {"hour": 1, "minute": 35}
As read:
{"hour": 5, "minute": 3}
